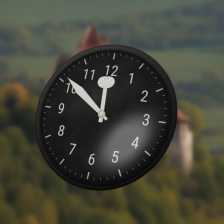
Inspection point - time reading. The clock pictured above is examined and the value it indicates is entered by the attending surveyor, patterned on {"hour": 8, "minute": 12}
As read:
{"hour": 11, "minute": 51}
